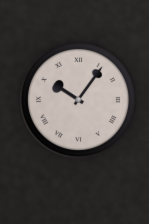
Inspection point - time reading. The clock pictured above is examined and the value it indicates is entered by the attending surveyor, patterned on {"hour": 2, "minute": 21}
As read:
{"hour": 10, "minute": 6}
